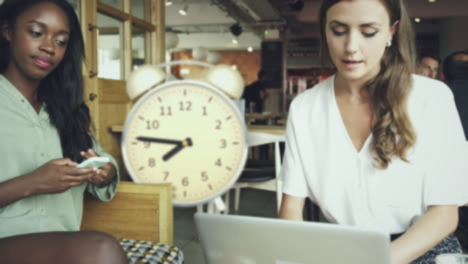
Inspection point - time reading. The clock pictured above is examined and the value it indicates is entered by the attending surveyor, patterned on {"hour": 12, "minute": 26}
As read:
{"hour": 7, "minute": 46}
